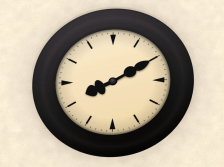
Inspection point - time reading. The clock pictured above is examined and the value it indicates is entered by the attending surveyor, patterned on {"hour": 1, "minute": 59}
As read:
{"hour": 8, "minute": 10}
